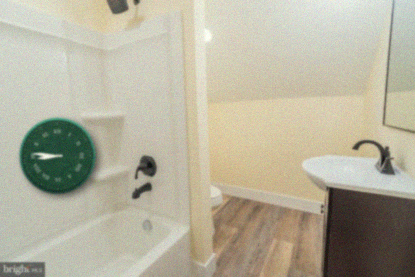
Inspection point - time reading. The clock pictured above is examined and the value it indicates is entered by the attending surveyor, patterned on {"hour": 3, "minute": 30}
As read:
{"hour": 8, "minute": 46}
